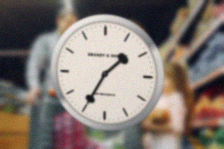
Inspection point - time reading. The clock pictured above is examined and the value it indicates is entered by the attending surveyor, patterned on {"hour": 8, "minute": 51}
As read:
{"hour": 1, "minute": 35}
